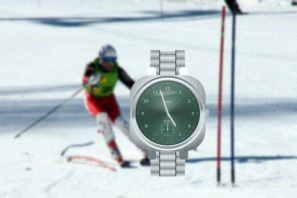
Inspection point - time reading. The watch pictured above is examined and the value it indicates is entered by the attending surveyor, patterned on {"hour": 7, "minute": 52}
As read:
{"hour": 4, "minute": 57}
